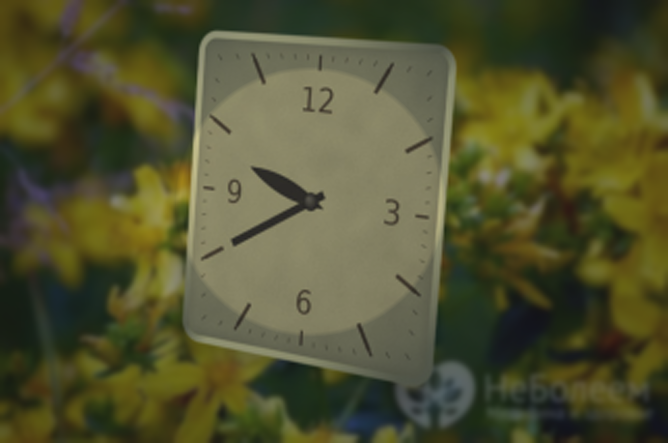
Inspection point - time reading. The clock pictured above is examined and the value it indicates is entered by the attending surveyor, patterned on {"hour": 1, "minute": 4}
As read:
{"hour": 9, "minute": 40}
